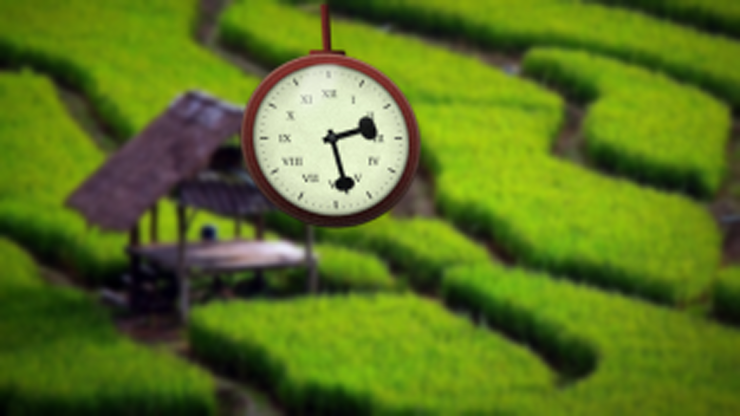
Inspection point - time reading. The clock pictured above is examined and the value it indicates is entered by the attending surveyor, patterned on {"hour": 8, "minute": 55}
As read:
{"hour": 2, "minute": 28}
